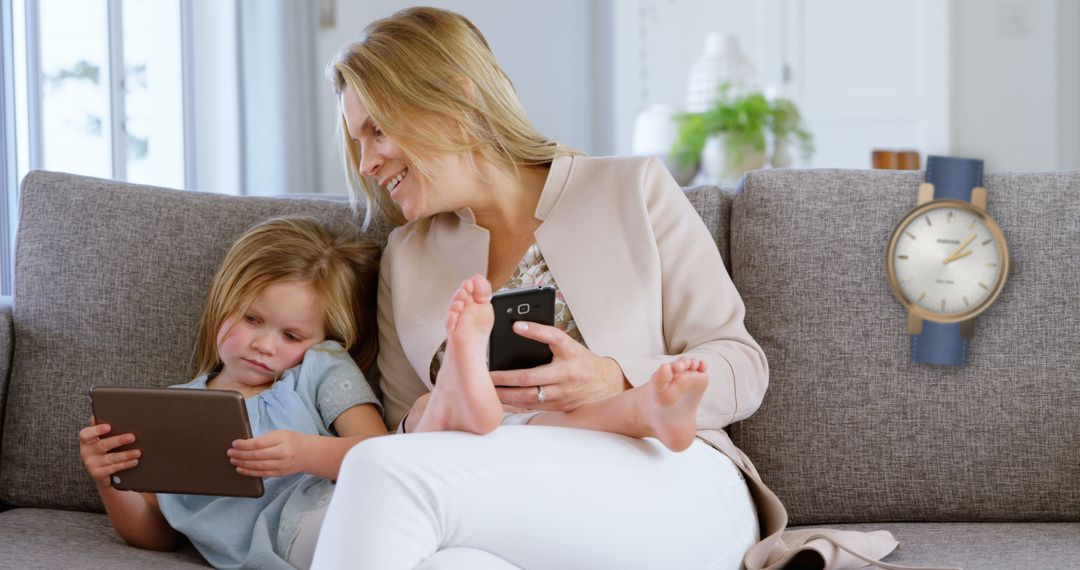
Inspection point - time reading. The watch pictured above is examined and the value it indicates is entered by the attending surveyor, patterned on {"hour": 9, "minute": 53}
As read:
{"hour": 2, "minute": 7}
